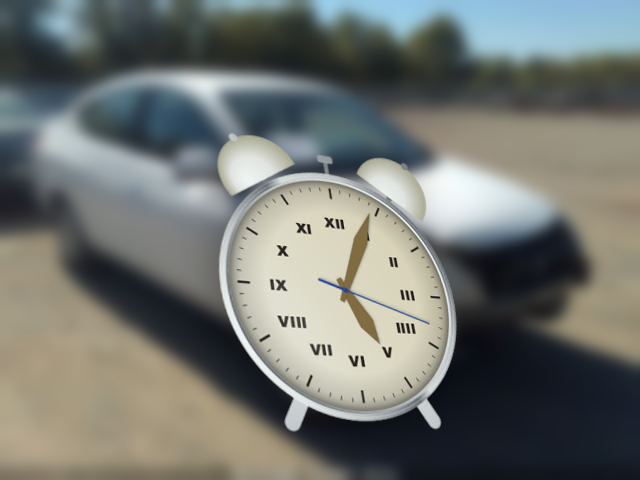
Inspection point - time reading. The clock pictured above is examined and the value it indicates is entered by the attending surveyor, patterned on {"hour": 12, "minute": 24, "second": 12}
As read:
{"hour": 5, "minute": 4, "second": 18}
